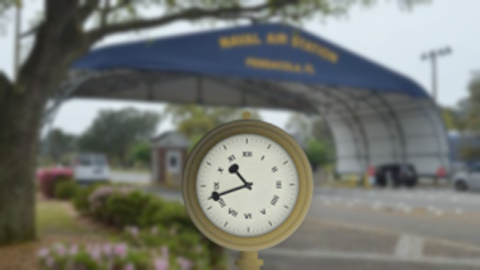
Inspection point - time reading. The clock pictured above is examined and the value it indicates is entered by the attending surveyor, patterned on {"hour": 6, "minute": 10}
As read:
{"hour": 10, "minute": 42}
